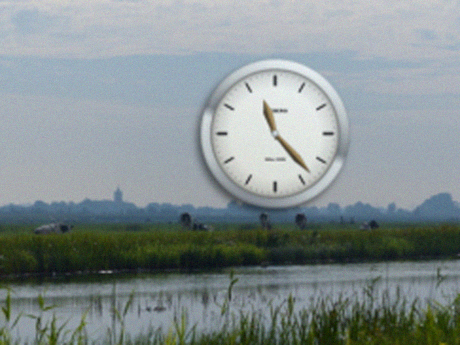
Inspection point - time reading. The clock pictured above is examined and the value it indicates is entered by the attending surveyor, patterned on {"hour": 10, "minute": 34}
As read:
{"hour": 11, "minute": 23}
